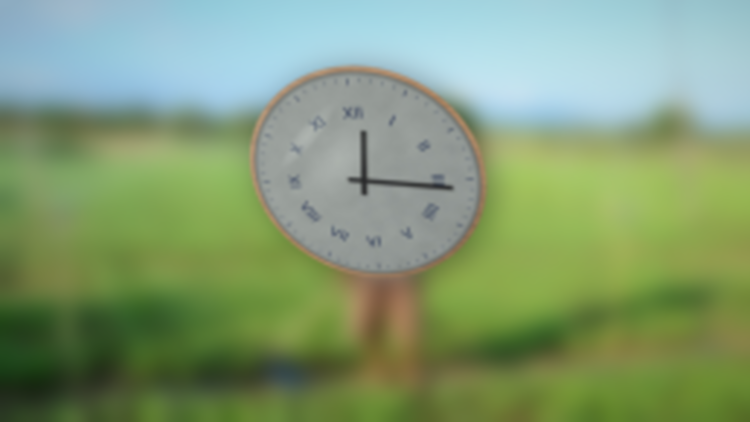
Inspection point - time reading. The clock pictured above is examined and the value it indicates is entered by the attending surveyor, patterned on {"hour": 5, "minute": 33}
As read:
{"hour": 12, "minute": 16}
